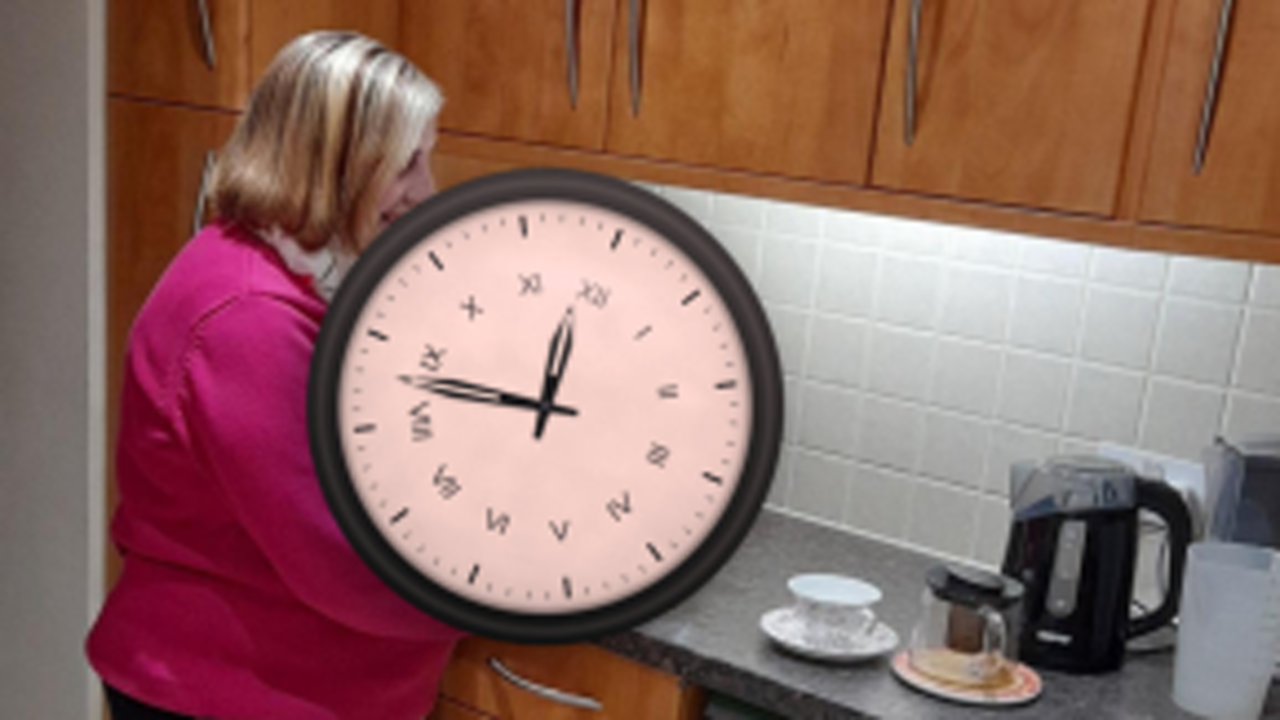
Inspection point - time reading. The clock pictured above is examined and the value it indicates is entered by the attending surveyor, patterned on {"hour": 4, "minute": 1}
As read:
{"hour": 11, "minute": 43}
